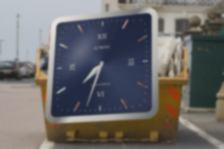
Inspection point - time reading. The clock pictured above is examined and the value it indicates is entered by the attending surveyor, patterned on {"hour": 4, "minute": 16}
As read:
{"hour": 7, "minute": 33}
